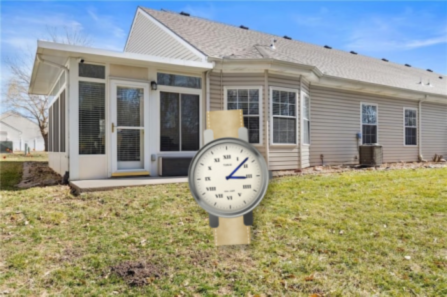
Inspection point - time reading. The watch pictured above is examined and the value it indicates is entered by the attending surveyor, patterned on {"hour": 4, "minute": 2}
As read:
{"hour": 3, "minute": 8}
